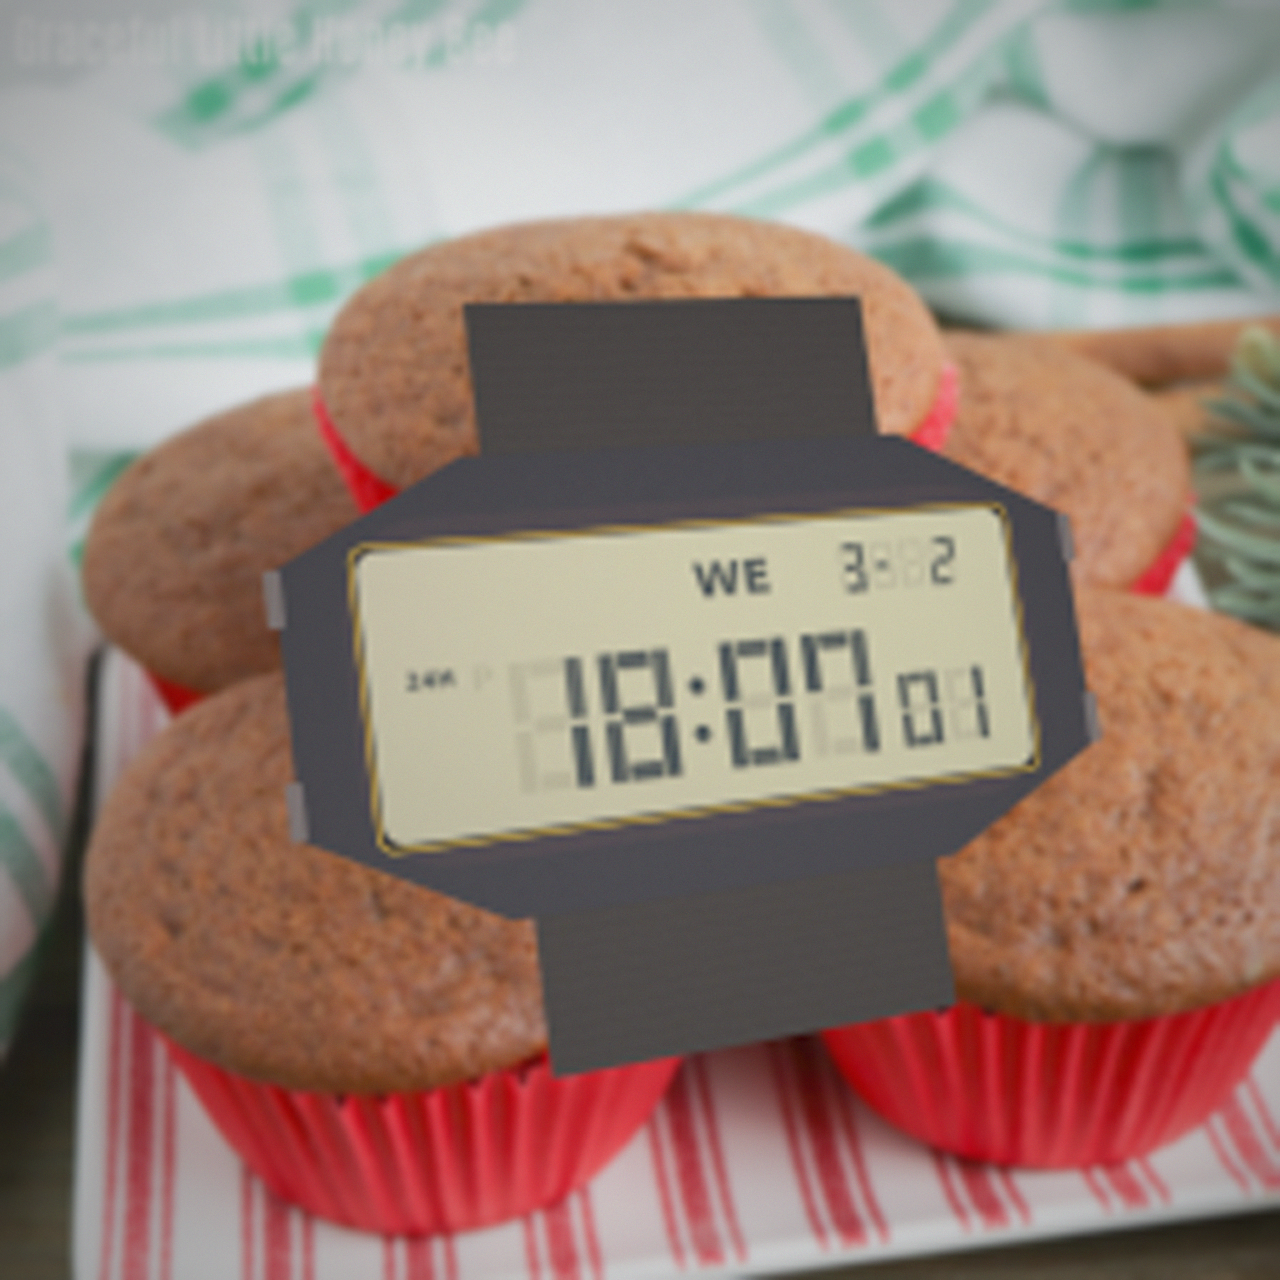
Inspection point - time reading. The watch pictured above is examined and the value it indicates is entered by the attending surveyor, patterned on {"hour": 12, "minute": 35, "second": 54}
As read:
{"hour": 18, "minute": 7, "second": 1}
